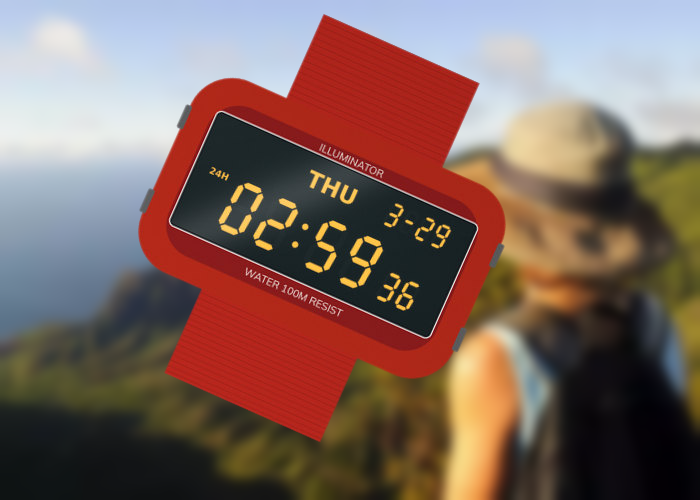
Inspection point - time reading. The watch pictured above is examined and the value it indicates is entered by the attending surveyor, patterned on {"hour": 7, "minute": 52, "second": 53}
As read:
{"hour": 2, "minute": 59, "second": 36}
